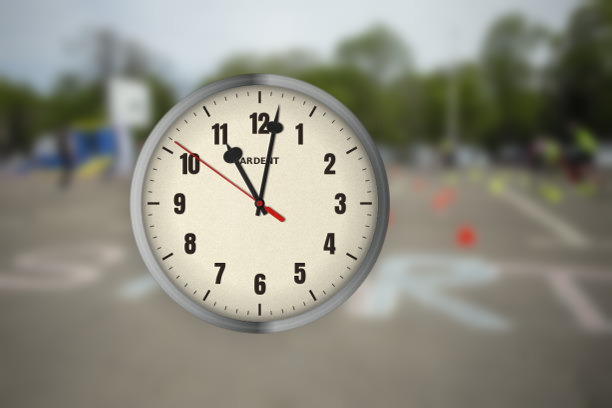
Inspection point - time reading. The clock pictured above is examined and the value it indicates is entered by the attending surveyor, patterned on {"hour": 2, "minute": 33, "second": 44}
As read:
{"hour": 11, "minute": 1, "second": 51}
